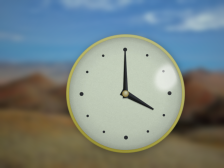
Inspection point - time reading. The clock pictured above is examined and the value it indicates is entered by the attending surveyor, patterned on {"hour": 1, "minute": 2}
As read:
{"hour": 4, "minute": 0}
